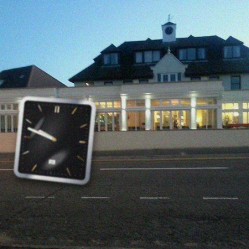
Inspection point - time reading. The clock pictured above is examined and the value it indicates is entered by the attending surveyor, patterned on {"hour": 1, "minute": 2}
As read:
{"hour": 9, "minute": 48}
